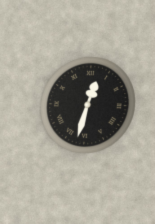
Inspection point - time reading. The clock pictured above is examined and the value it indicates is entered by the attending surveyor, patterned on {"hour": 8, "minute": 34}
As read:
{"hour": 12, "minute": 32}
